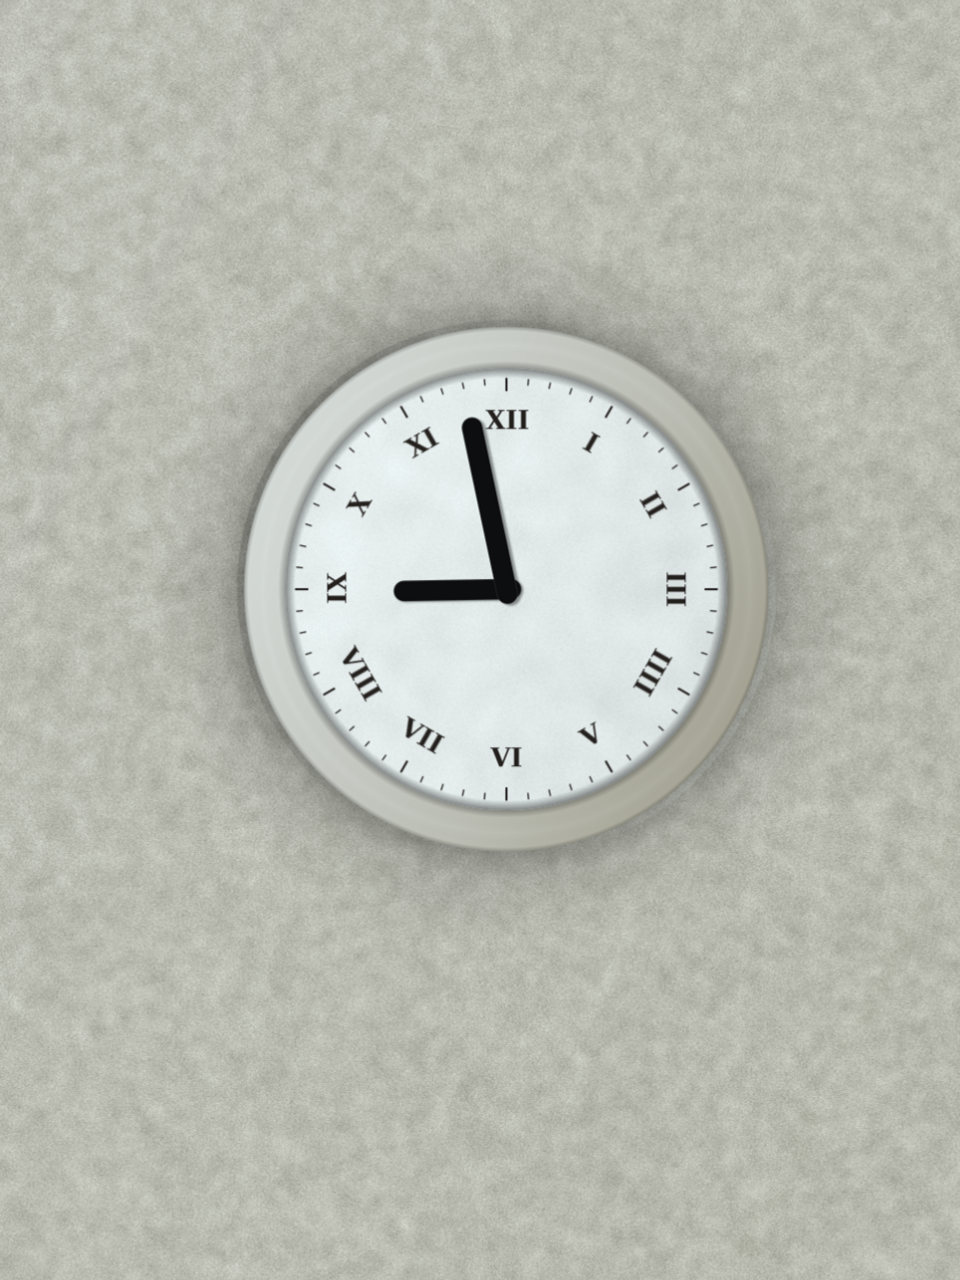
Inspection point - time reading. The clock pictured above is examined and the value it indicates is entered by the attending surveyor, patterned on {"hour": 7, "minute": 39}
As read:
{"hour": 8, "minute": 58}
